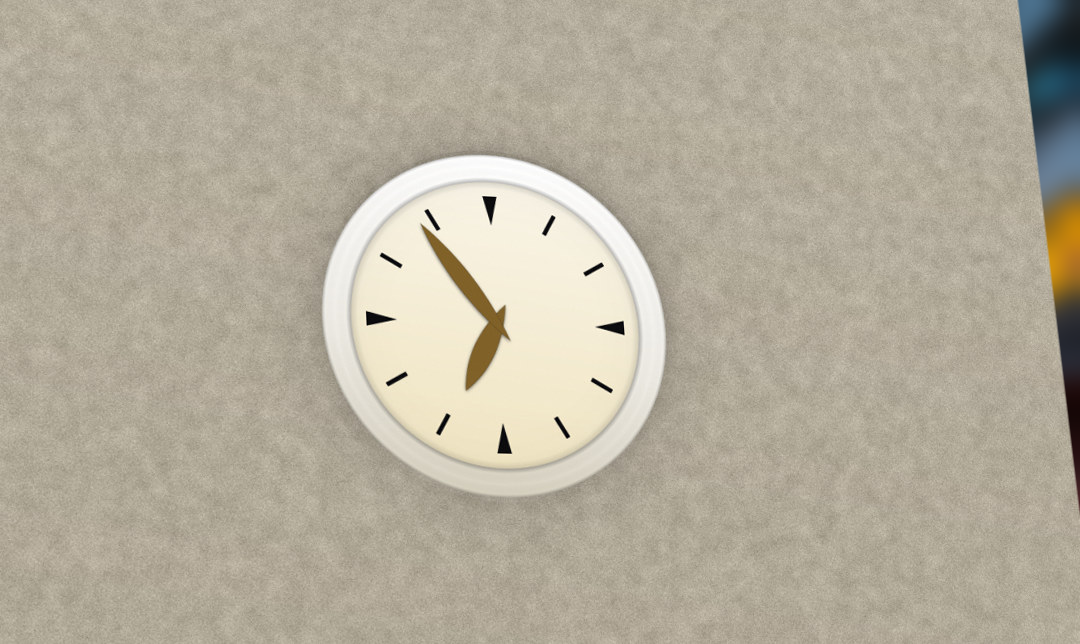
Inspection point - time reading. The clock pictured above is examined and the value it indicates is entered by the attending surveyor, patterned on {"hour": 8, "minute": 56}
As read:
{"hour": 6, "minute": 54}
